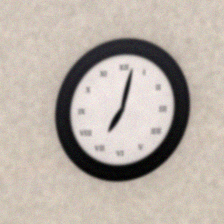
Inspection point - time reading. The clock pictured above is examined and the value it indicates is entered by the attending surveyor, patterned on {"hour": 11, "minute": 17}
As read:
{"hour": 7, "minute": 2}
